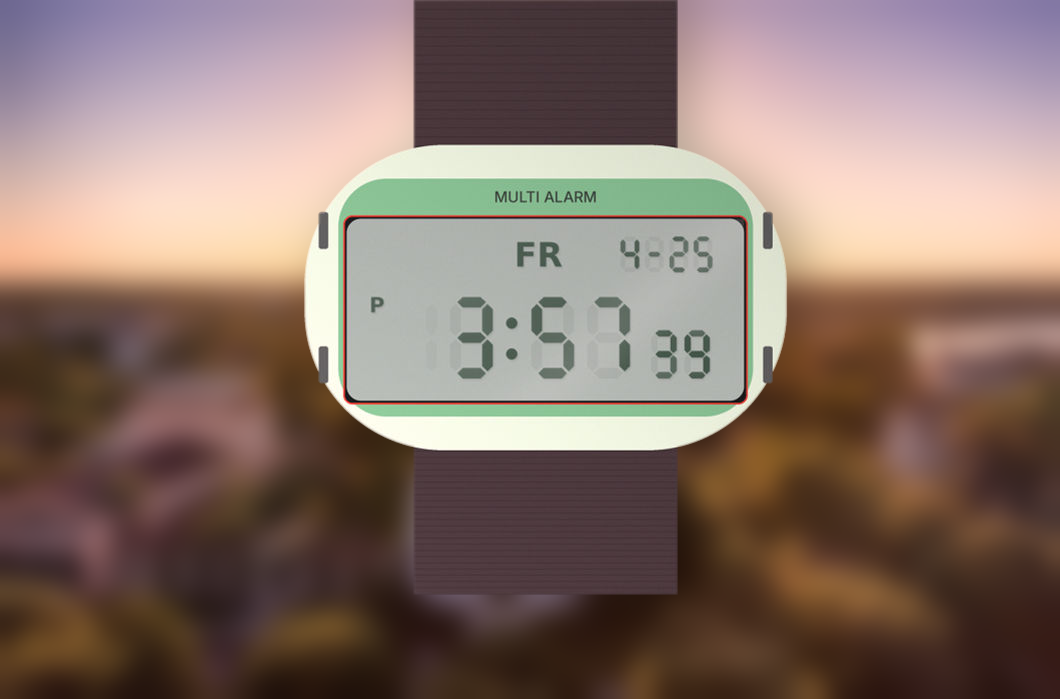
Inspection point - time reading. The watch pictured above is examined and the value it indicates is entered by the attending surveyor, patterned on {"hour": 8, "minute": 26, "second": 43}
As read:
{"hour": 3, "minute": 57, "second": 39}
